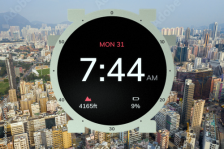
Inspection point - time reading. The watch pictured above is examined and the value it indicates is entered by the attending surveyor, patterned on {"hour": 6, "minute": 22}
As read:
{"hour": 7, "minute": 44}
